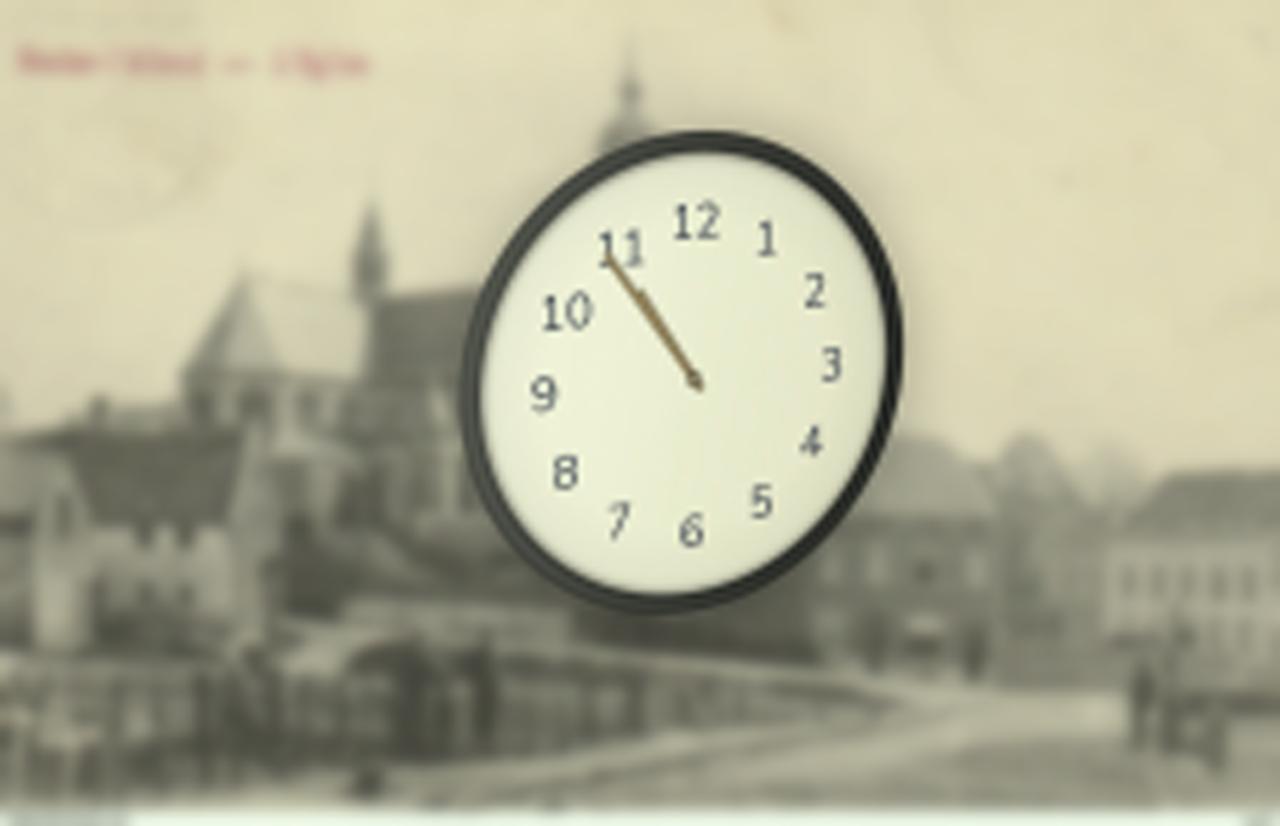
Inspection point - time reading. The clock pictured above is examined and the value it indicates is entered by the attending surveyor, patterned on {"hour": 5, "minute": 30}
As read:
{"hour": 10, "minute": 54}
